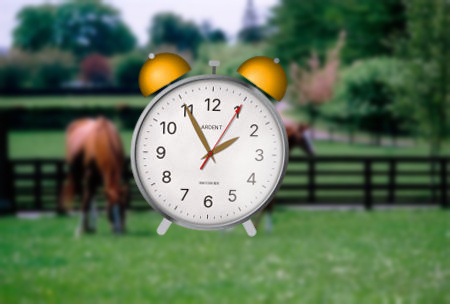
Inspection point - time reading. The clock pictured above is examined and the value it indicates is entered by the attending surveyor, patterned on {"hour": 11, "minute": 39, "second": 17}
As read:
{"hour": 1, "minute": 55, "second": 5}
